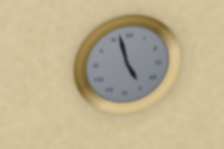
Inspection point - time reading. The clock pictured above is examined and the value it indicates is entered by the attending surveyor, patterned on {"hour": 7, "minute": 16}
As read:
{"hour": 4, "minute": 57}
